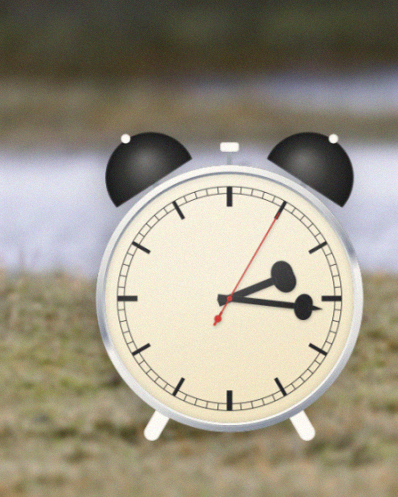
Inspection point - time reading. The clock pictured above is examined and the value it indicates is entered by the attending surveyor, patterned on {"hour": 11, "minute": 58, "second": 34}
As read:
{"hour": 2, "minute": 16, "second": 5}
